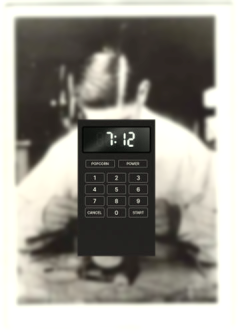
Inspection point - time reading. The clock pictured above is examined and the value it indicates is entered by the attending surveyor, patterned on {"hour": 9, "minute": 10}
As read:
{"hour": 7, "minute": 12}
